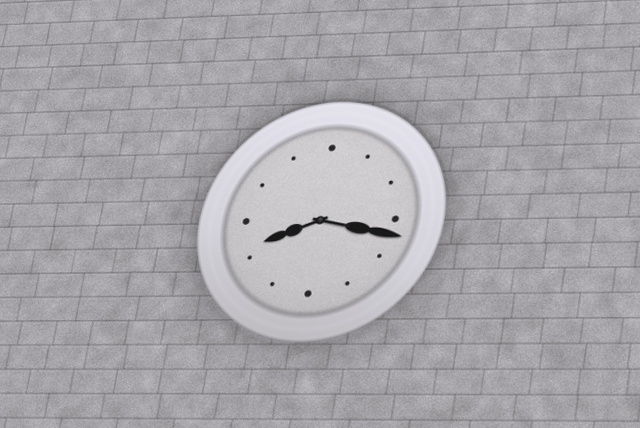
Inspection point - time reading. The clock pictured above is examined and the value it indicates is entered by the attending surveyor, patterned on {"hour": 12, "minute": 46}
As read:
{"hour": 8, "minute": 17}
